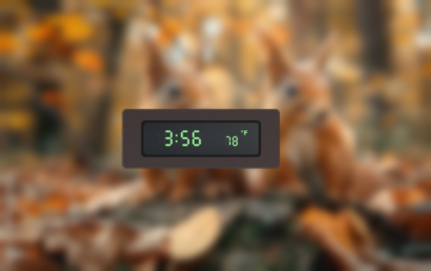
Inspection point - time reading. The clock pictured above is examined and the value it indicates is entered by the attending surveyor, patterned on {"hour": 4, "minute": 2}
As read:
{"hour": 3, "minute": 56}
